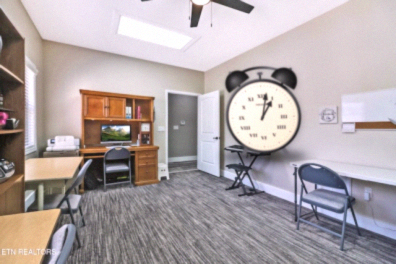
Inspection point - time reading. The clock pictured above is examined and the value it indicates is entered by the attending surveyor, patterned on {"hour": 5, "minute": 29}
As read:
{"hour": 1, "minute": 2}
